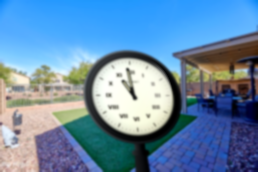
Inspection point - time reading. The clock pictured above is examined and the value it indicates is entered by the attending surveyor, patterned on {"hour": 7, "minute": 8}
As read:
{"hour": 10, "minute": 59}
